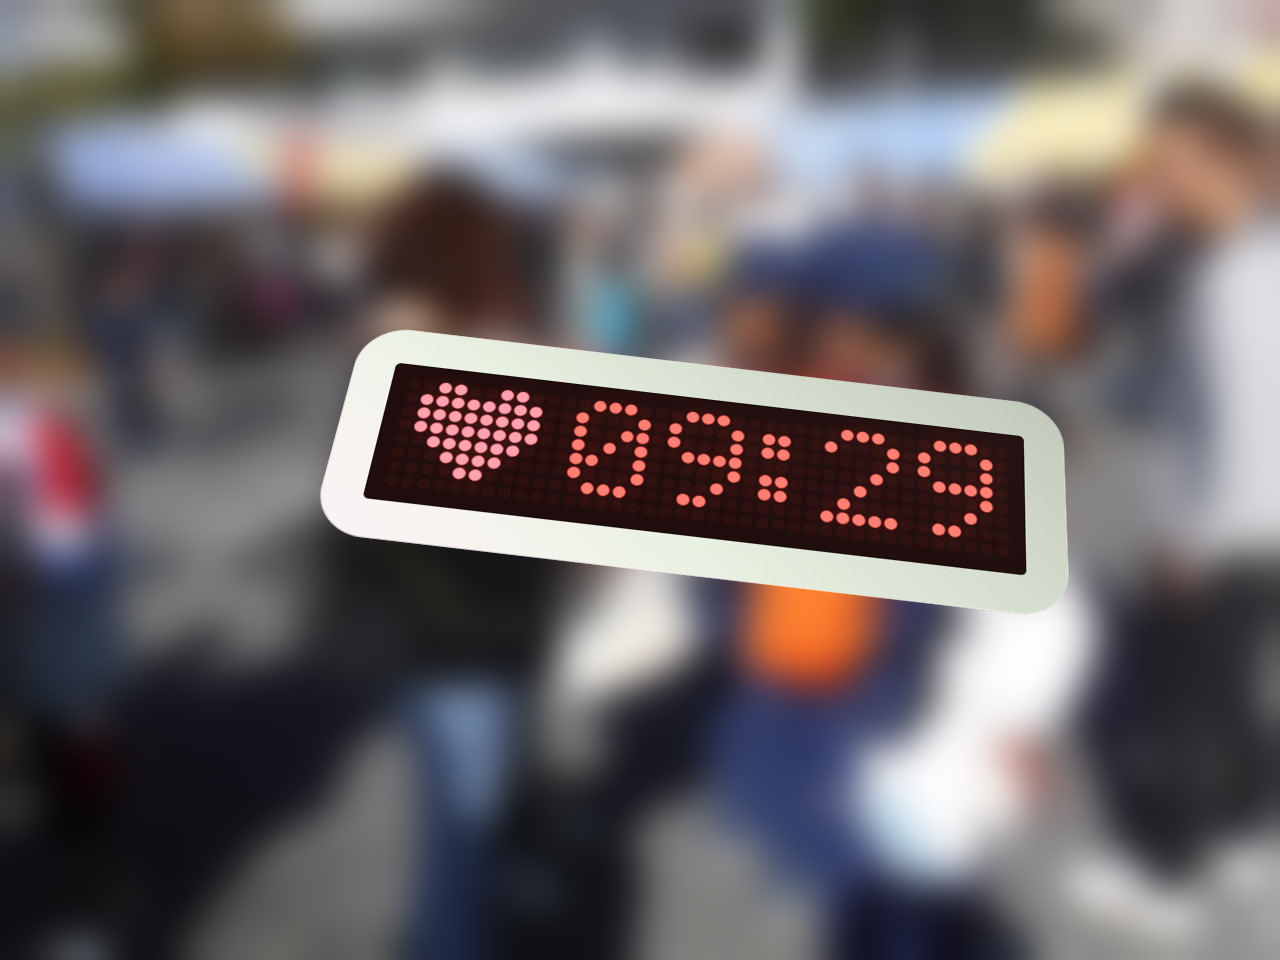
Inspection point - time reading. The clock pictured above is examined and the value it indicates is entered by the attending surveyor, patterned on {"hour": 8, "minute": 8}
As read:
{"hour": 9, "minute": 29}
